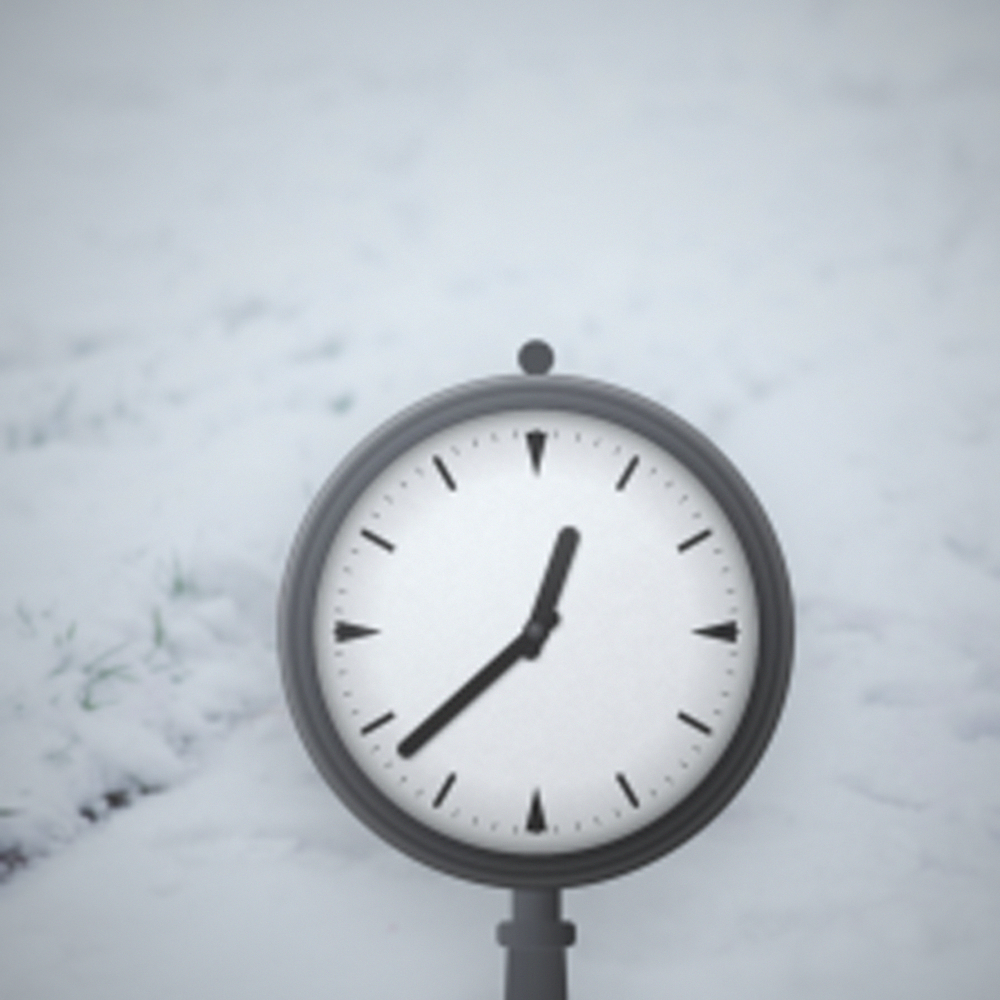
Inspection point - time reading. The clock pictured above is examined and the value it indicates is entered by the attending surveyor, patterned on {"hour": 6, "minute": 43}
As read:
{"hour": 12, "minute": 38}
